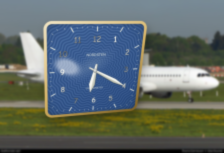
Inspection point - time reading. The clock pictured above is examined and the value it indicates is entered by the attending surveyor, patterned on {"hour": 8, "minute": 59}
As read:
{"hour": 6, "minute": 20}
